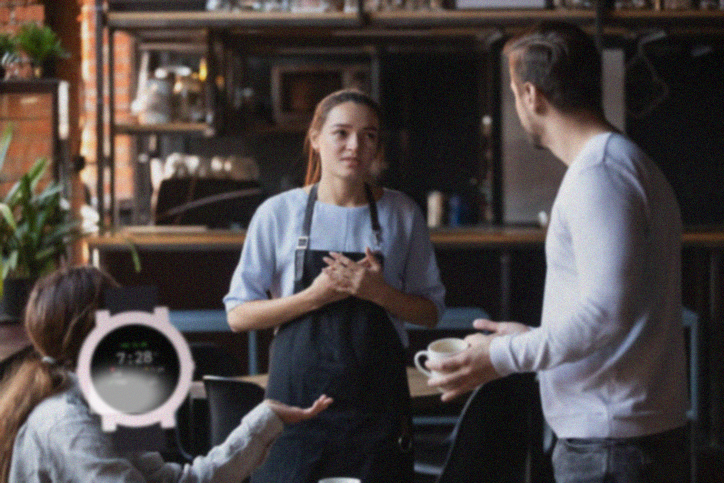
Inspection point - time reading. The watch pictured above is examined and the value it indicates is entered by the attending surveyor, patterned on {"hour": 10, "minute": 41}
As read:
{"hour": 7, "minute": 28}
